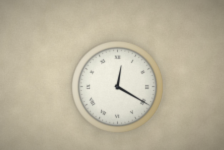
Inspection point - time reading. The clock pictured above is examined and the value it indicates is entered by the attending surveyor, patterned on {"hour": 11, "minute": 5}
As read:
{"hour": 12, "minute": 20}
